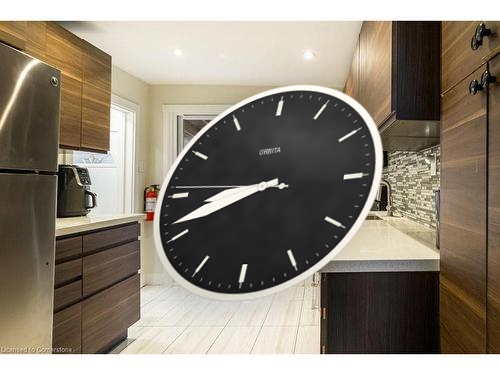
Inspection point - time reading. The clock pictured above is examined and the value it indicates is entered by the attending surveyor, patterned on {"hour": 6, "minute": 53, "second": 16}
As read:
{"hour": 8, "minute": 41, "second": 46}
